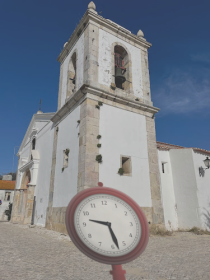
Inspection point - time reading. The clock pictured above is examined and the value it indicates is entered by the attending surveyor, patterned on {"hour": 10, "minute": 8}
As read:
{"hour": 9, "minute": 28}
